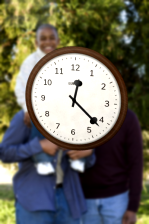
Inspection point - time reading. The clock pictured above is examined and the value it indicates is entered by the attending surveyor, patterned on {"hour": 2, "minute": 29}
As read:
{"hour": 12, "minute": 22}
